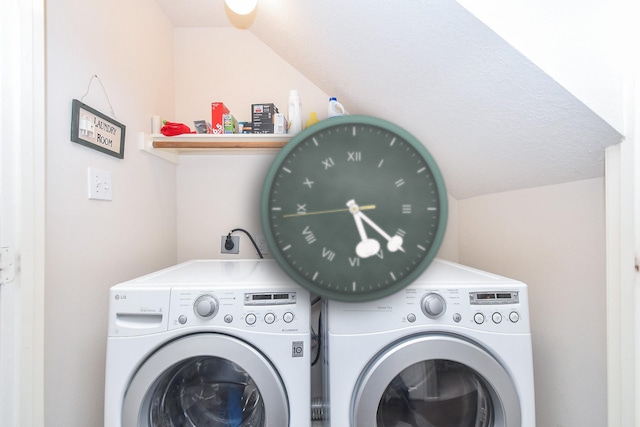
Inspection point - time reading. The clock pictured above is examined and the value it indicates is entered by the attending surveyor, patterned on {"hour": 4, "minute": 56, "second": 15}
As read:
{"hour": 5, "minute": 21, "second": 44}
